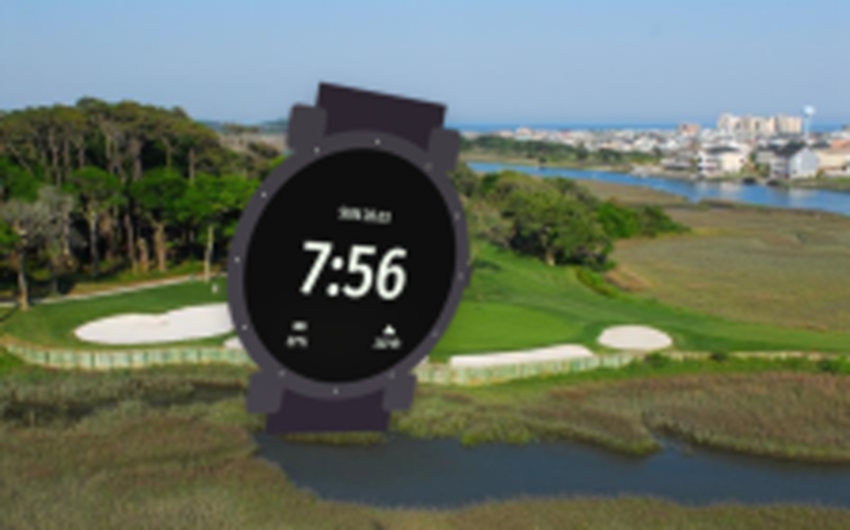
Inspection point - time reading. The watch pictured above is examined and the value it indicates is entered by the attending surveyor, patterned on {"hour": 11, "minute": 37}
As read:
{"hour": 7, "minute": 56}
